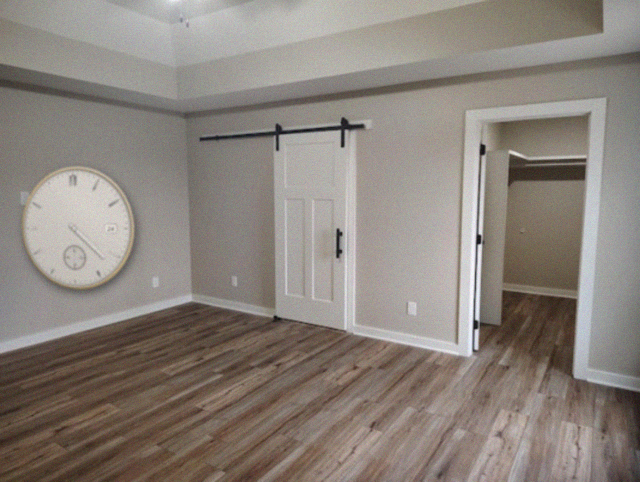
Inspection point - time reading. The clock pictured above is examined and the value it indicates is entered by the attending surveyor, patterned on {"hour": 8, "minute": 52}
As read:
{"hour": 4, "minute": 22}
